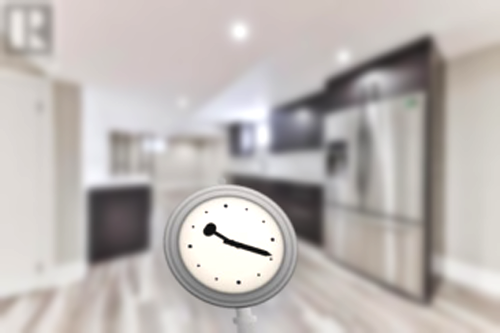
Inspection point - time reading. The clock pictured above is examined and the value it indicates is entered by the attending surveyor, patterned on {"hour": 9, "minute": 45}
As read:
{"hour": 10, "minute": 19}
